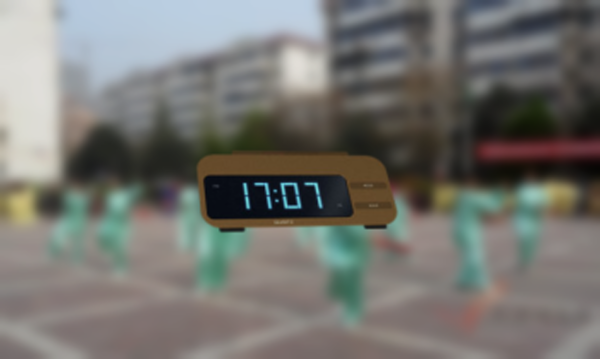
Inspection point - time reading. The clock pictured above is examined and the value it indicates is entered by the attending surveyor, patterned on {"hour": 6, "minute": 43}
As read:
{"hour": 17, "minute": 7}
